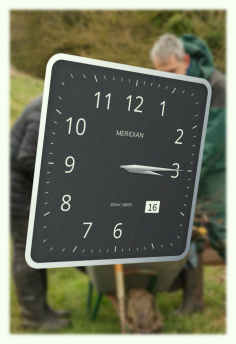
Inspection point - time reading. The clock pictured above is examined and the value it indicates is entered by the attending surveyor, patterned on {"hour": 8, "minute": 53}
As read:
{"hour": 3, "minute": 15}
